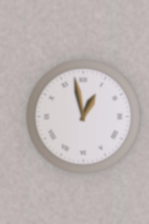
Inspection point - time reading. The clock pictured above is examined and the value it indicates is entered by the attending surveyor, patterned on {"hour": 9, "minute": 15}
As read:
{"hour": 12, "minute": 58}
